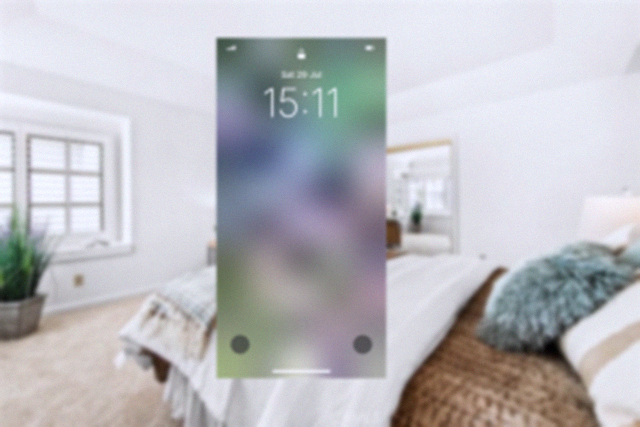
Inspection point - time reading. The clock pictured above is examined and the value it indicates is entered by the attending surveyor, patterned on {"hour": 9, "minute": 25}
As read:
{"hour": 15, "minute": 11}
